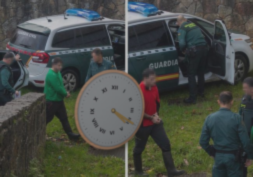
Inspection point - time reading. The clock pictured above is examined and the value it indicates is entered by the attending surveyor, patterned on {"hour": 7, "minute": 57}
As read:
{"hour": 4, "minute": 20}
